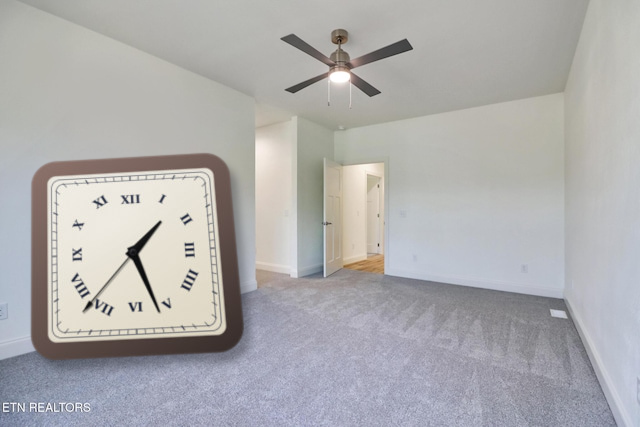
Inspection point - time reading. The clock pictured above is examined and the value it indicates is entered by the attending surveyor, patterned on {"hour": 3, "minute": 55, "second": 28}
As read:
{"hour": 1, "minute": 26, "second": 37}
